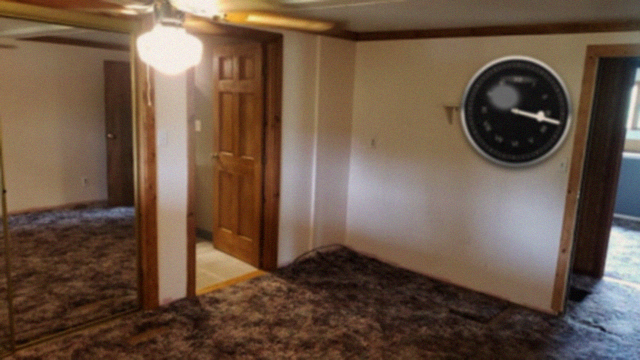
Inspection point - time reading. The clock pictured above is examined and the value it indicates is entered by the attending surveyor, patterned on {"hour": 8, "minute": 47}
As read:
{"hour": 3, "minute": 17}
